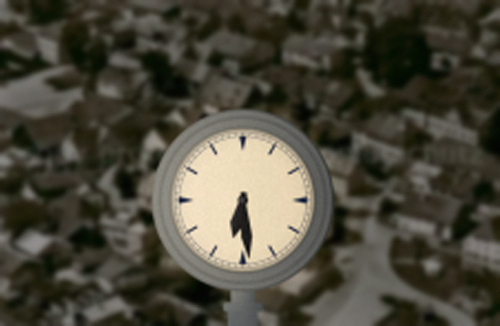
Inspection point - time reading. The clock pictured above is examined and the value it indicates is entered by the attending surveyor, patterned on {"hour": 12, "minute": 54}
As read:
{"hour": 6, "minute": 29}
